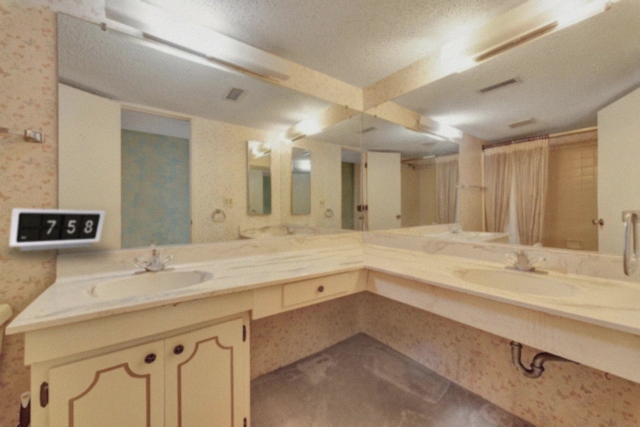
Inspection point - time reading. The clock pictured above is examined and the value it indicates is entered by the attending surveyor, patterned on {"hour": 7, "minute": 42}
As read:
{"hour": 7, "minute": 58}
